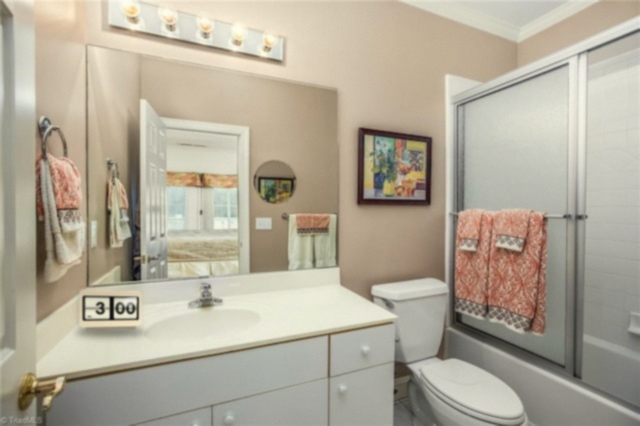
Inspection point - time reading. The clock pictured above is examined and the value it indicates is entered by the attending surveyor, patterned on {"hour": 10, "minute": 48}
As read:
{"hour": 3, "minute": 0}
